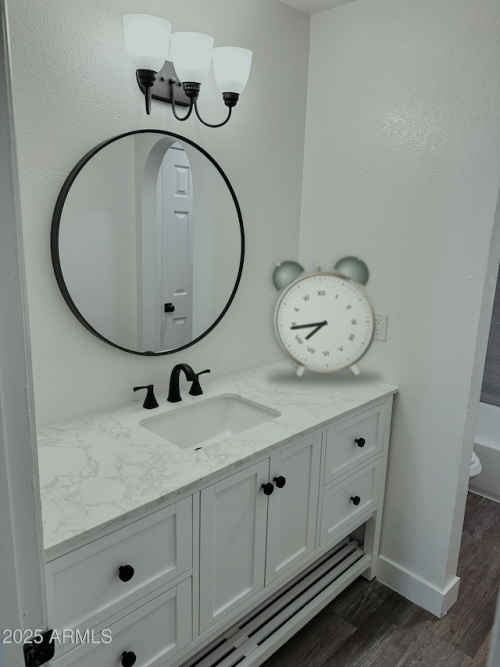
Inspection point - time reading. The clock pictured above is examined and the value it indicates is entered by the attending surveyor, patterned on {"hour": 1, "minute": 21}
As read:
{"hour": 7, "minute": 44}
